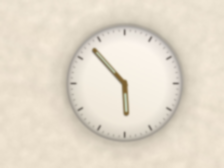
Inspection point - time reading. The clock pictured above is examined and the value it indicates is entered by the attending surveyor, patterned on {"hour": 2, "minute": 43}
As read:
{"hour": 5, "minute": 53}
